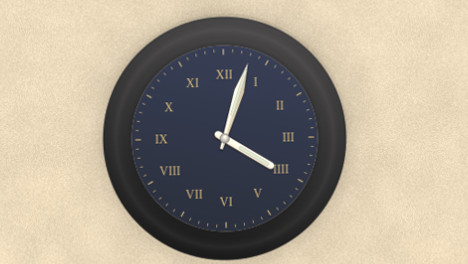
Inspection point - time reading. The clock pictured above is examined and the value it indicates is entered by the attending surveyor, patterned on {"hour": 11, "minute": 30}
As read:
{"hour": 4, "minute": 3}
